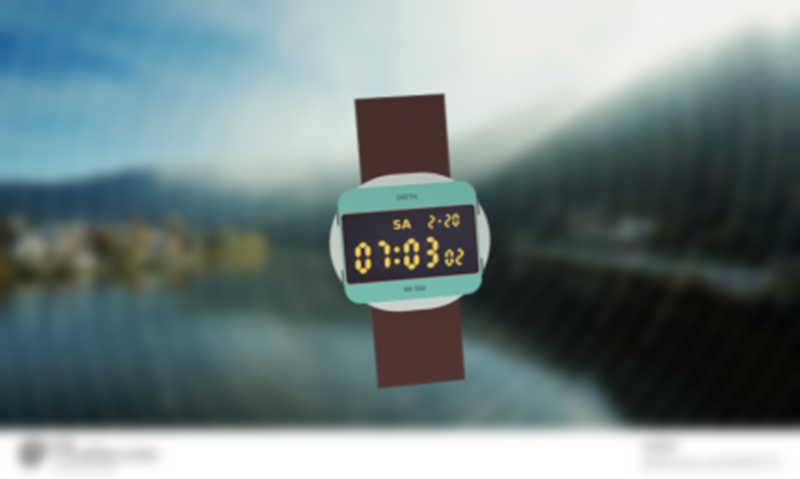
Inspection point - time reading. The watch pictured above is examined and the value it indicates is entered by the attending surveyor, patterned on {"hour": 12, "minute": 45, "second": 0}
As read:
{"hour": 7, "minute": 3, "second": 2}
